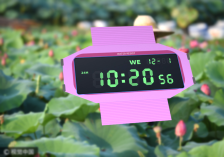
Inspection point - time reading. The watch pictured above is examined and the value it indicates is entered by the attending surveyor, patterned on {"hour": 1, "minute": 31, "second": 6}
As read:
{"hour": 10, "minute": 20, "second": 56}
